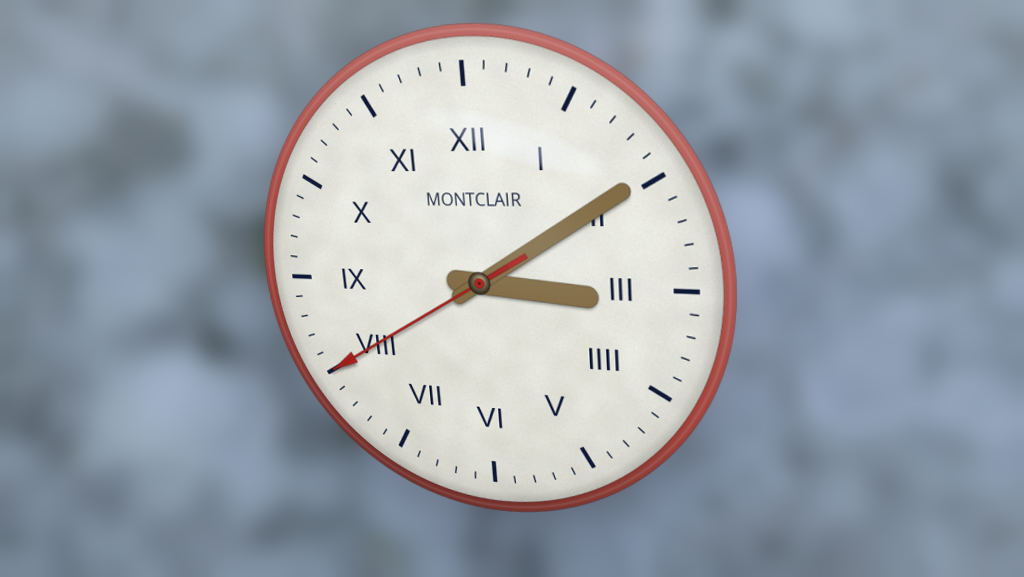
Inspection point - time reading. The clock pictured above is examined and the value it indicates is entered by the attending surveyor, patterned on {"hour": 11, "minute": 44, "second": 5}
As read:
{"hour": 3, "minute": 9, "second": 40}
